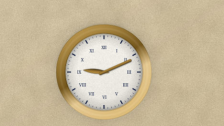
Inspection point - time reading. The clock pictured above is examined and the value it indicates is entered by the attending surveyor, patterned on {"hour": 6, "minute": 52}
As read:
{"hour": 9, "minute": 11}
